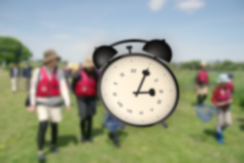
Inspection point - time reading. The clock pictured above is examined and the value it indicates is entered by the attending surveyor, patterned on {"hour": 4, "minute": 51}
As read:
{"hour": 3, "minute": 5}
